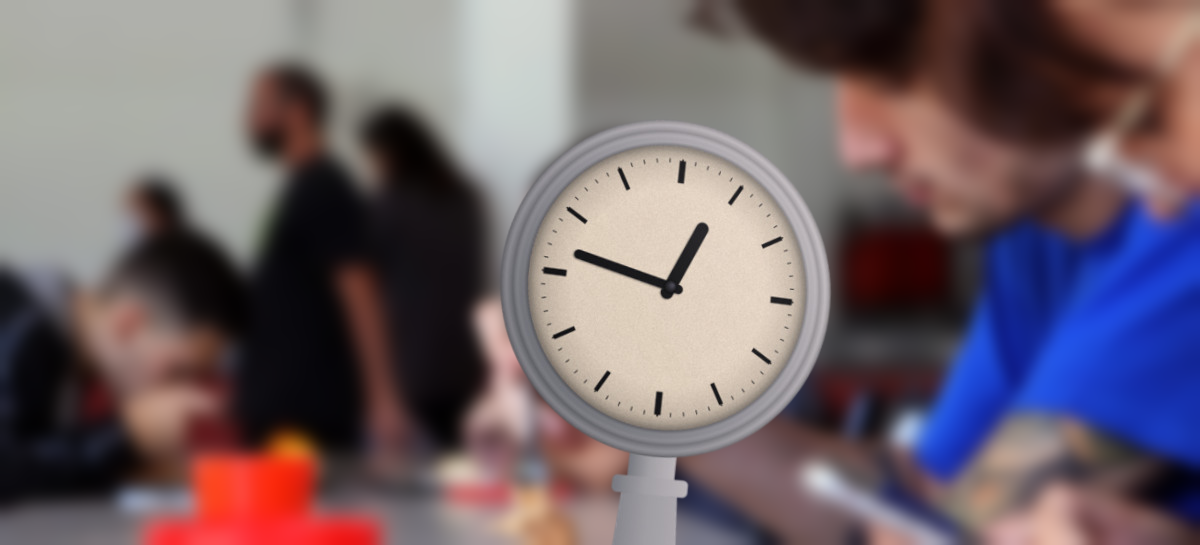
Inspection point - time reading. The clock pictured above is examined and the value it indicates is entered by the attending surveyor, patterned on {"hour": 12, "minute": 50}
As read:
{"hour": 12, "minute": 47}
